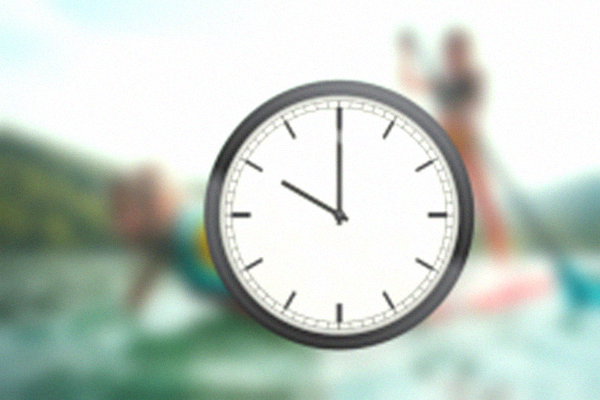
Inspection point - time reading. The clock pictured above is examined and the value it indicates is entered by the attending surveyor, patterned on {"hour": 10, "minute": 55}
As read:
{"hour": 10, "minute": 0}
